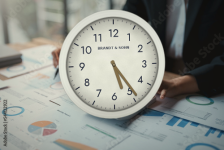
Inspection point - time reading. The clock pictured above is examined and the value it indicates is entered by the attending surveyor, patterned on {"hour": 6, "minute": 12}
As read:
{"hour": 5, "minute": 24}
